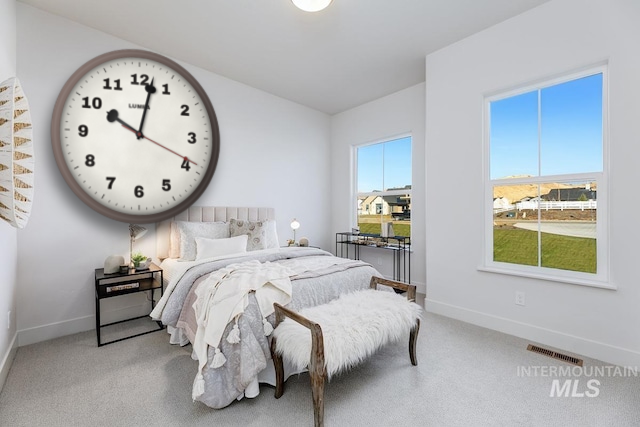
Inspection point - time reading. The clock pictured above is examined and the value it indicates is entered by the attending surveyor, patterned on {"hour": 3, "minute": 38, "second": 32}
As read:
{"hour": 10, "minute": 2, "second": 19}
